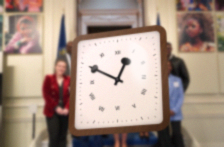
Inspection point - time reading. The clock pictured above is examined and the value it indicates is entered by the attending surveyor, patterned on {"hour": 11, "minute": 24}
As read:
{"hour": 12, "minute": 50}
